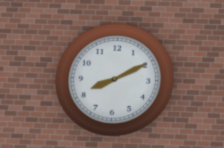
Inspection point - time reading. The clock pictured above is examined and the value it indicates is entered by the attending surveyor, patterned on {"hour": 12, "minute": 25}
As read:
{"hour": 8, "minute": 10}
